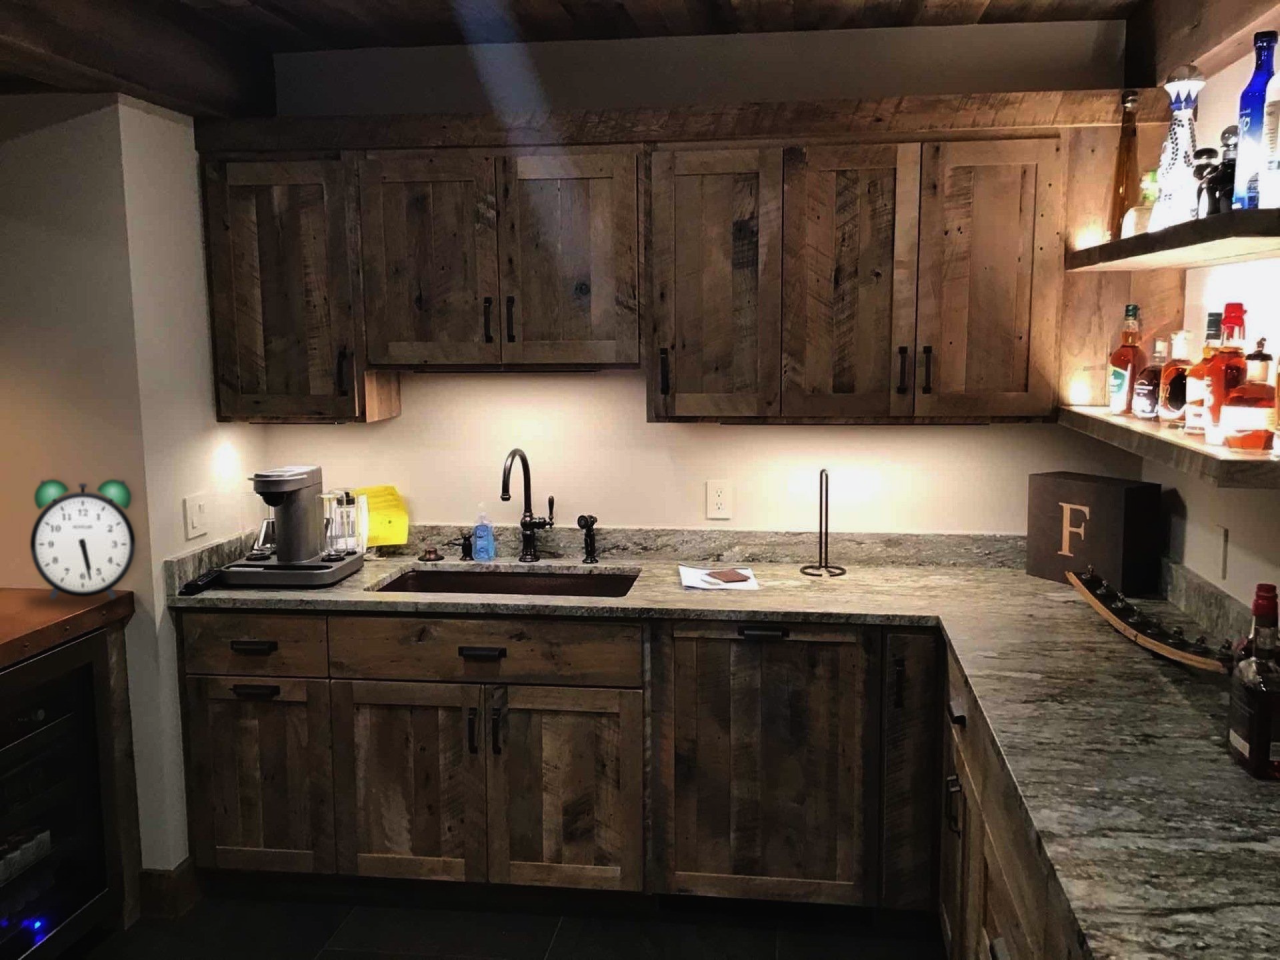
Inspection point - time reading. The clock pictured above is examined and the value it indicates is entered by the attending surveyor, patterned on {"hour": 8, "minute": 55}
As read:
{"hour": 5, "minute": 28}
